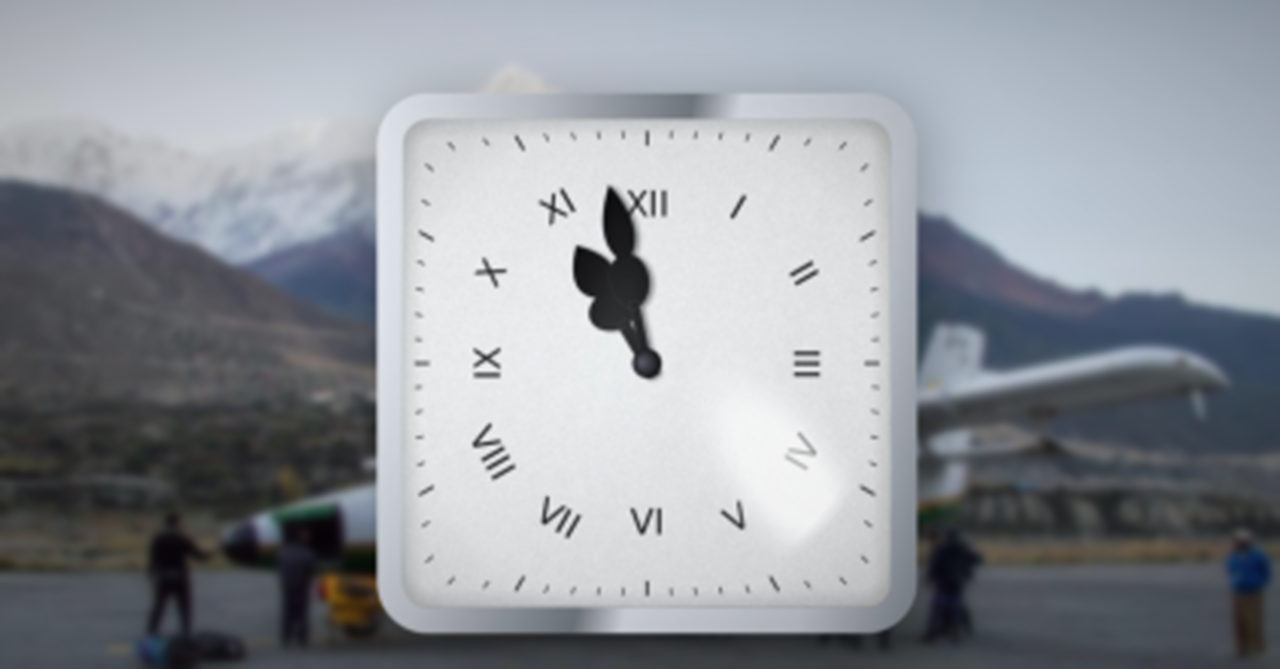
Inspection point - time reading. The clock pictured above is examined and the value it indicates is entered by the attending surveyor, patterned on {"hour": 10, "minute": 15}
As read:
{"hour": 10, "minute": 58}
